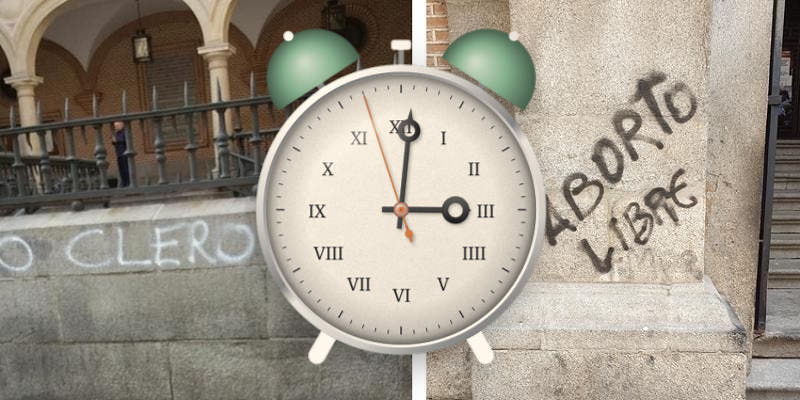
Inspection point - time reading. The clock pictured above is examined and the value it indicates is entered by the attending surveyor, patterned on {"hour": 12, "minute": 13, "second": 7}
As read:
{"hour": 3, "minute": 0, "second": 57}
